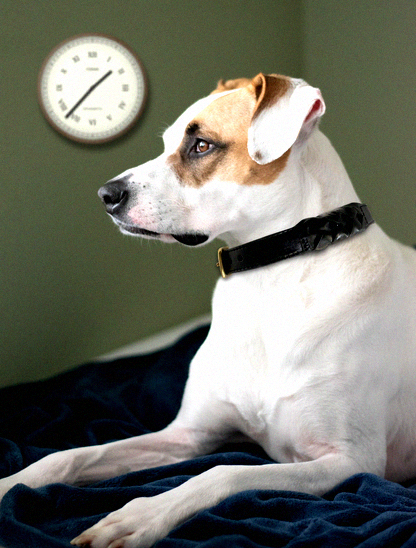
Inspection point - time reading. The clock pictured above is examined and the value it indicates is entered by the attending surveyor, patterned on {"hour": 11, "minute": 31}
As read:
{"hour": 1, "minute": 37}
